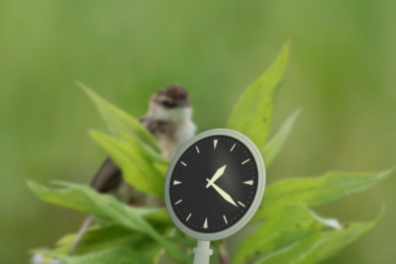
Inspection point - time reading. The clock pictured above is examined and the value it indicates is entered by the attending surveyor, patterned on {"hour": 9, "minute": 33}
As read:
{"hour": 1, "minute": 21}
